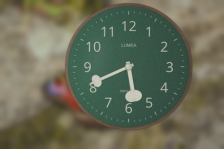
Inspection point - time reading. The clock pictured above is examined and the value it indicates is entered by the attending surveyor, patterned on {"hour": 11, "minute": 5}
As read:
{"hour": 5, "minute": 41}
